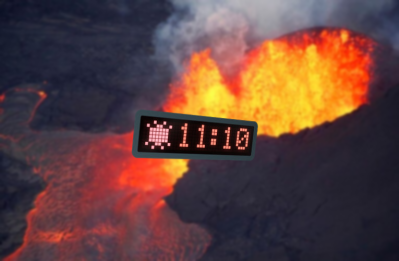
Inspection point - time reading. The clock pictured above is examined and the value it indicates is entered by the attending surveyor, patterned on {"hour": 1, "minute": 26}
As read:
{"hour": 11, "minute": 10}
